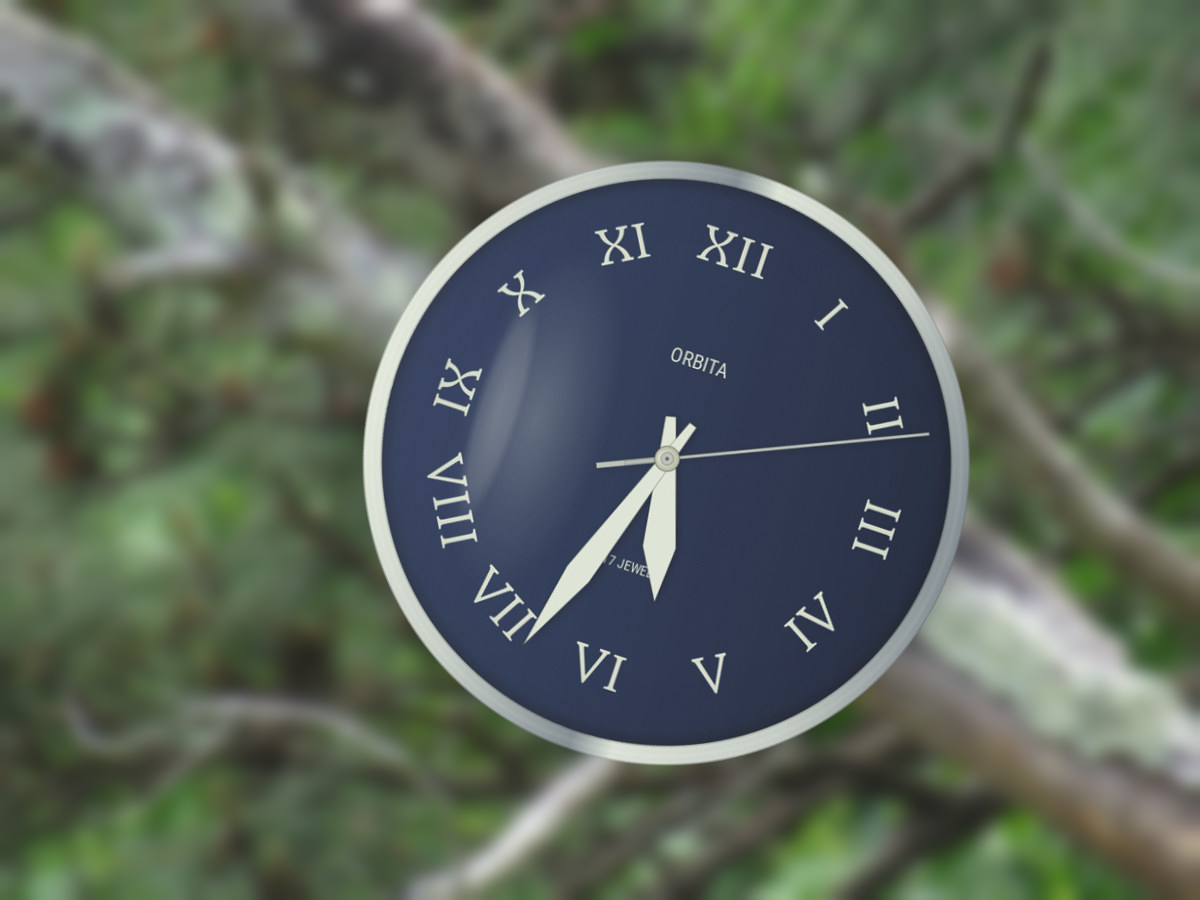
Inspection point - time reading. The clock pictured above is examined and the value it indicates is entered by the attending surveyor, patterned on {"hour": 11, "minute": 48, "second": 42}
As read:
{"hour": 5, "minute": 33, "second": 11}
